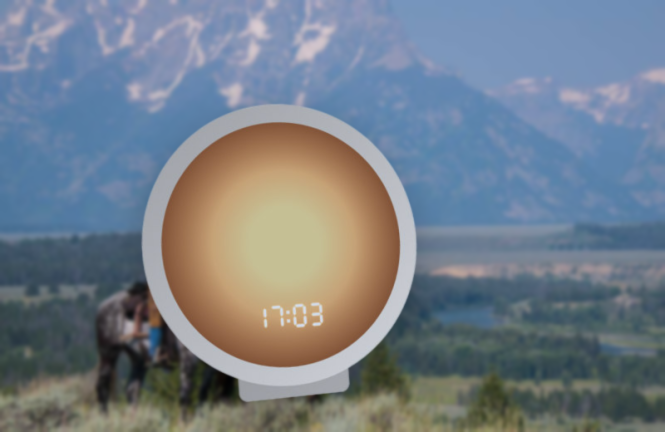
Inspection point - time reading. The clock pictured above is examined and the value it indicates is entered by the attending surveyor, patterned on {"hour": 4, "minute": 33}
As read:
{"hour": 17, "minute": 3}
